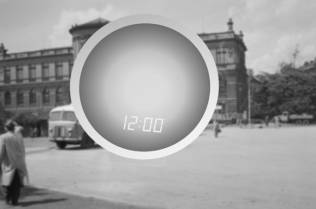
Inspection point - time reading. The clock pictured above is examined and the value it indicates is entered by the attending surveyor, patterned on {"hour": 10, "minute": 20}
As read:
{"hour": 12, "minute": 0}
